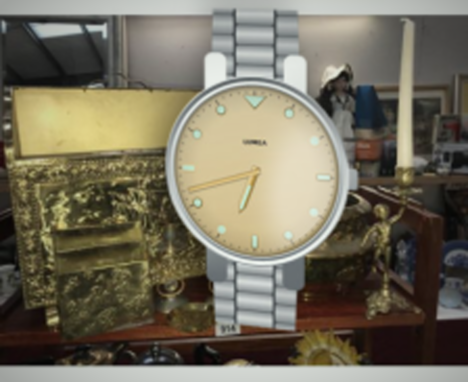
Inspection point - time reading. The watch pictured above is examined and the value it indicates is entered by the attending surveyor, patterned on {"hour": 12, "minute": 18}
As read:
{"hour": 6, "minute": 42}
